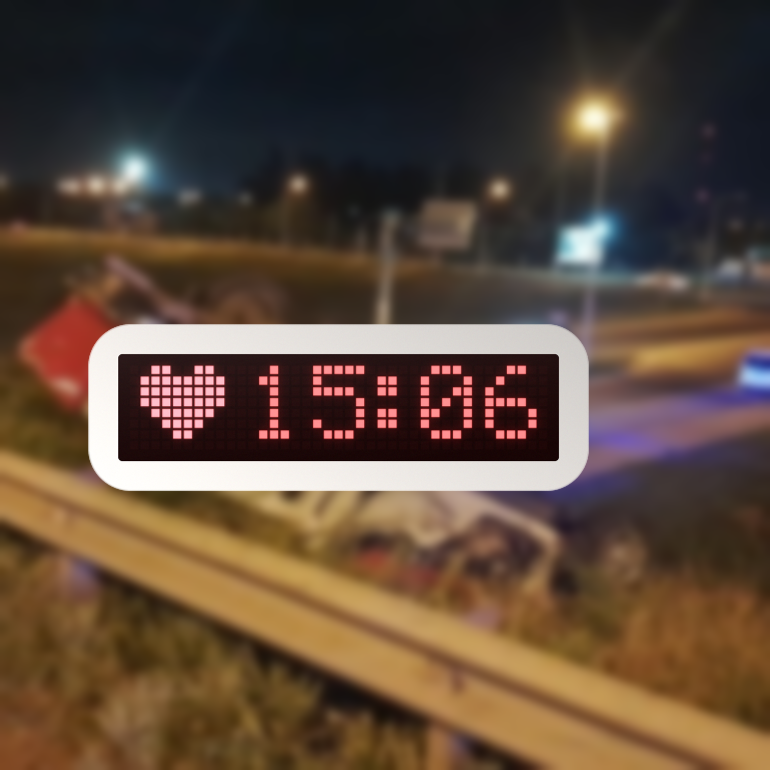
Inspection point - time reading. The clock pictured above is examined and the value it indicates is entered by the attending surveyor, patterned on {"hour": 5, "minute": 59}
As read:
{"hour": 15, "minute": 6}
